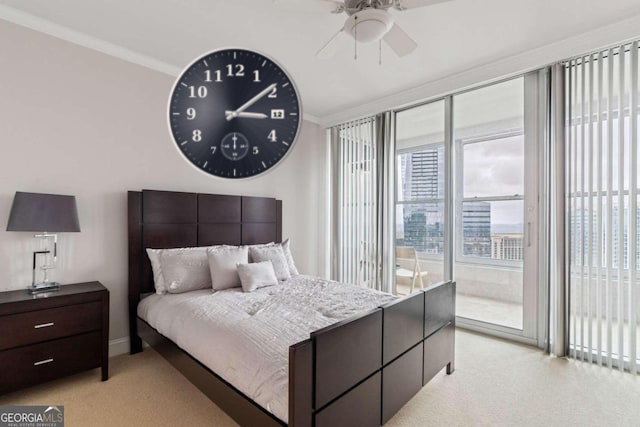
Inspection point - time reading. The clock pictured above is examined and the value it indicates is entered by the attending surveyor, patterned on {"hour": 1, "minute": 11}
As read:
{"hour": 3, "minute": 9}
